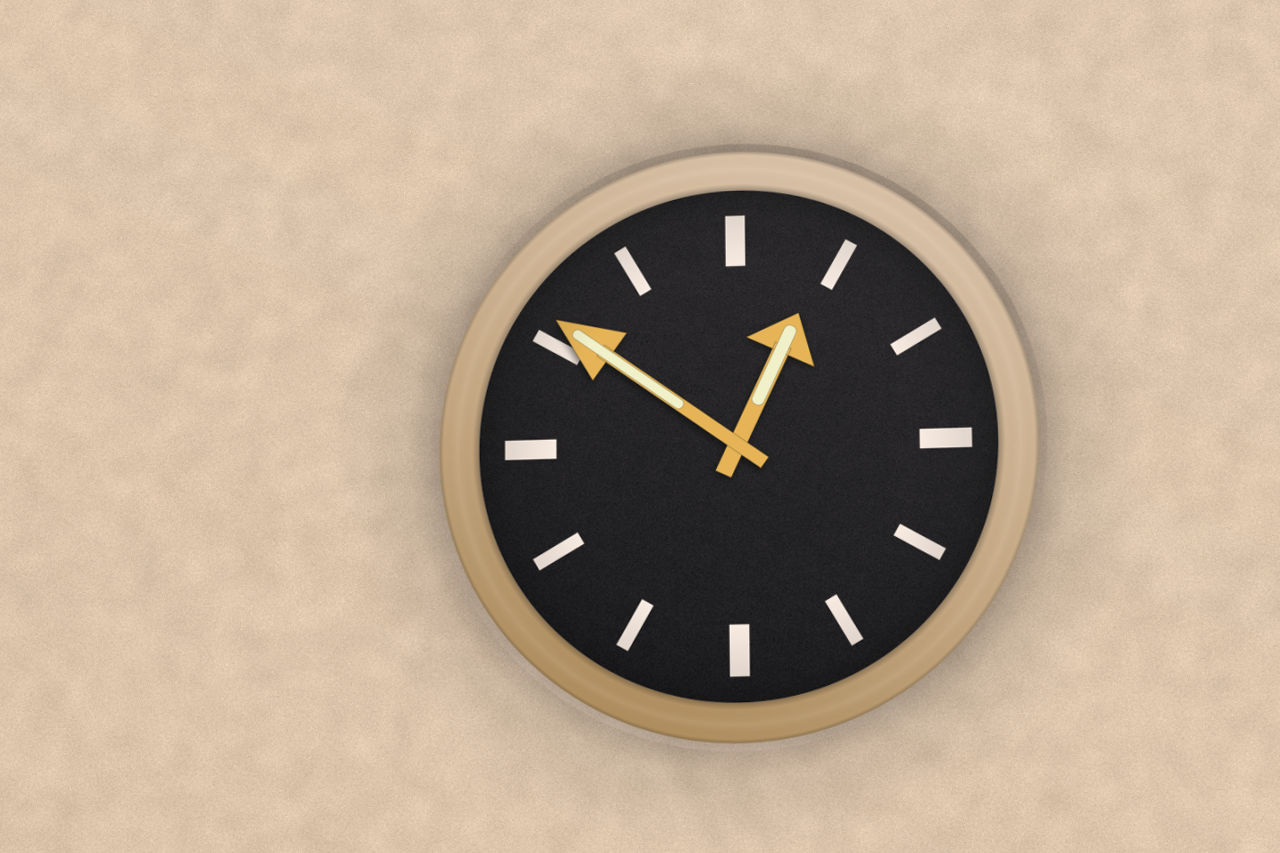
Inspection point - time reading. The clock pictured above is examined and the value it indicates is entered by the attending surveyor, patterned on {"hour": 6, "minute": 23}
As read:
{"hour": 12, "minute": 51}
